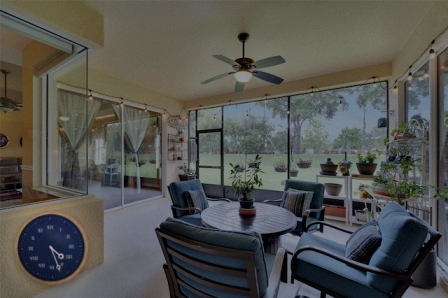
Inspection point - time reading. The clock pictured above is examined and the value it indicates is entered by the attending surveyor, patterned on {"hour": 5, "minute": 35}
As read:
{"hour": 4, "minute": 27}
